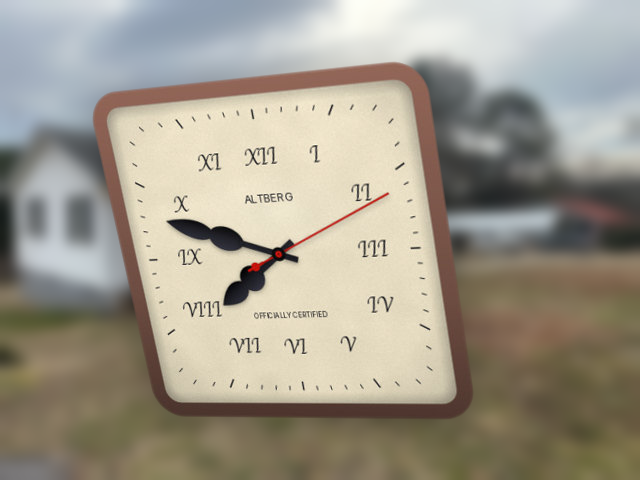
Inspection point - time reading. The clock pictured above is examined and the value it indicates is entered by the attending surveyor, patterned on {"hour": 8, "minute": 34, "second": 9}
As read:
{"hour": 7, "minute": 48, "second": 11}
